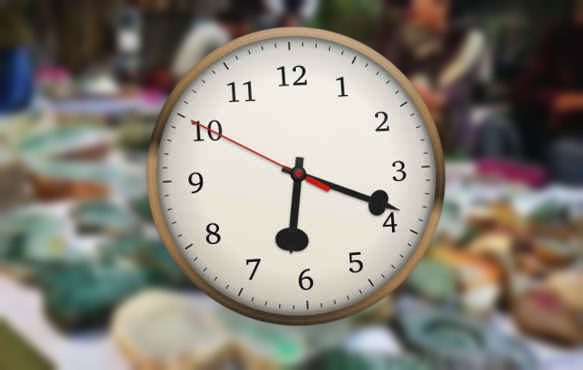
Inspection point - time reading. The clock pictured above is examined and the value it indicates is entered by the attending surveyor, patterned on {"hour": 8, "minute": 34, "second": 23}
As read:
{"hour": 6, "minute": 18, "second": 50}
